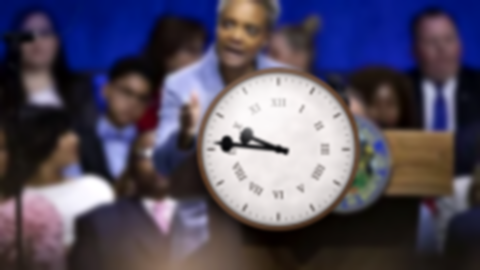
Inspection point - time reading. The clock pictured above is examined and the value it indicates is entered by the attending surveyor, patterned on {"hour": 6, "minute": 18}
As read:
{"hour": 9, "minute": 46}
